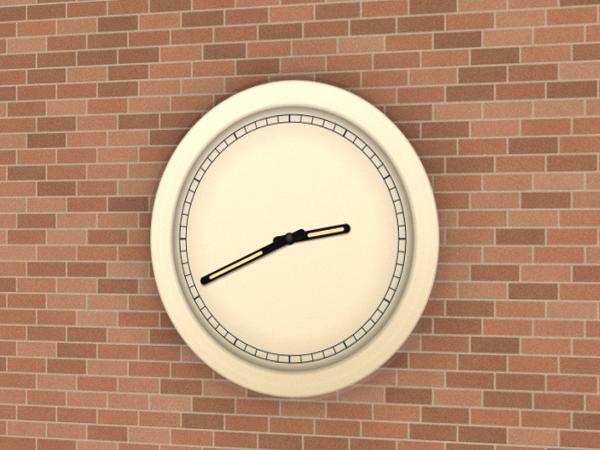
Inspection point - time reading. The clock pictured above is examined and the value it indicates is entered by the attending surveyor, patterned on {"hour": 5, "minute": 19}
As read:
{"hour": 2, "minute": 41}
